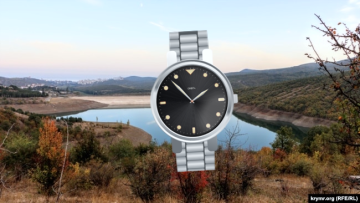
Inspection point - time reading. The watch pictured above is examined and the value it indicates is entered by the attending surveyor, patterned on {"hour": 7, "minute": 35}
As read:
{"hour": 1, "minute": 53}
